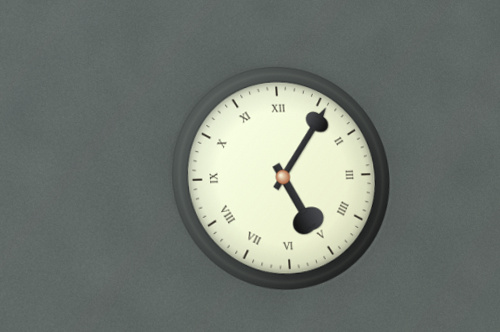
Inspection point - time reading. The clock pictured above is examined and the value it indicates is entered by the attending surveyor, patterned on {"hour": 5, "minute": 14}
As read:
{"hour": 5, "minute": 6}
